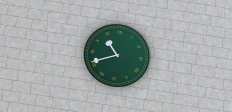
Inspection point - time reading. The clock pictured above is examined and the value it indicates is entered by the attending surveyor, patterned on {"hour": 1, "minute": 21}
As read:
{"hour": 10, "minute": 41}
